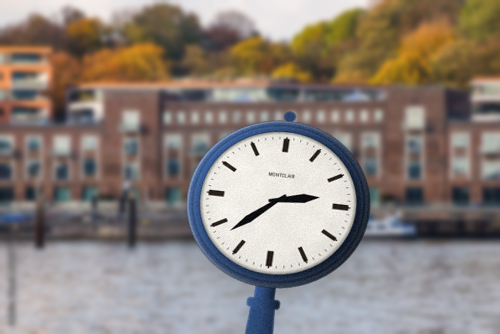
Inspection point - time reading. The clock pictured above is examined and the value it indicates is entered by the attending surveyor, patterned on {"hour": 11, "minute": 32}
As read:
{"hour": 2, "minute": 38}
